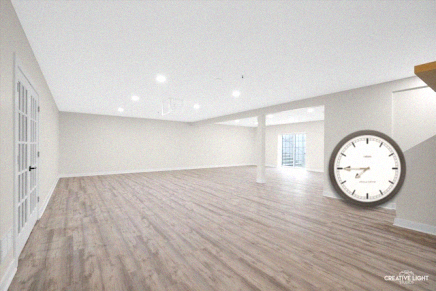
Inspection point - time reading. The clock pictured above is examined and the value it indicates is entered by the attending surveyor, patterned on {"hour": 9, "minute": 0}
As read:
{"hour": 7, "minute": 45}
